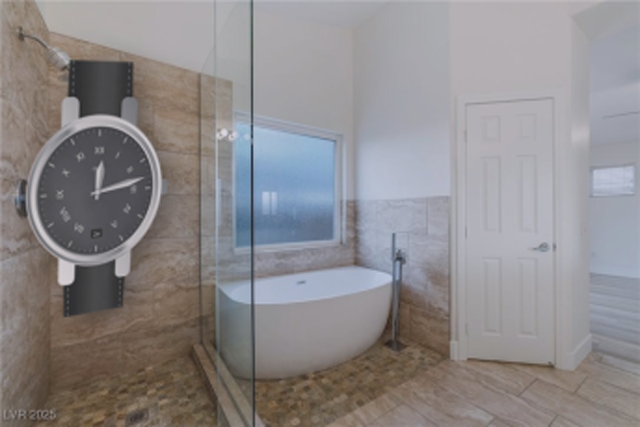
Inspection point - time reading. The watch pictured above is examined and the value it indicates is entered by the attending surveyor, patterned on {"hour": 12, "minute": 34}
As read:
{"hour": 12, "minute": 13}
